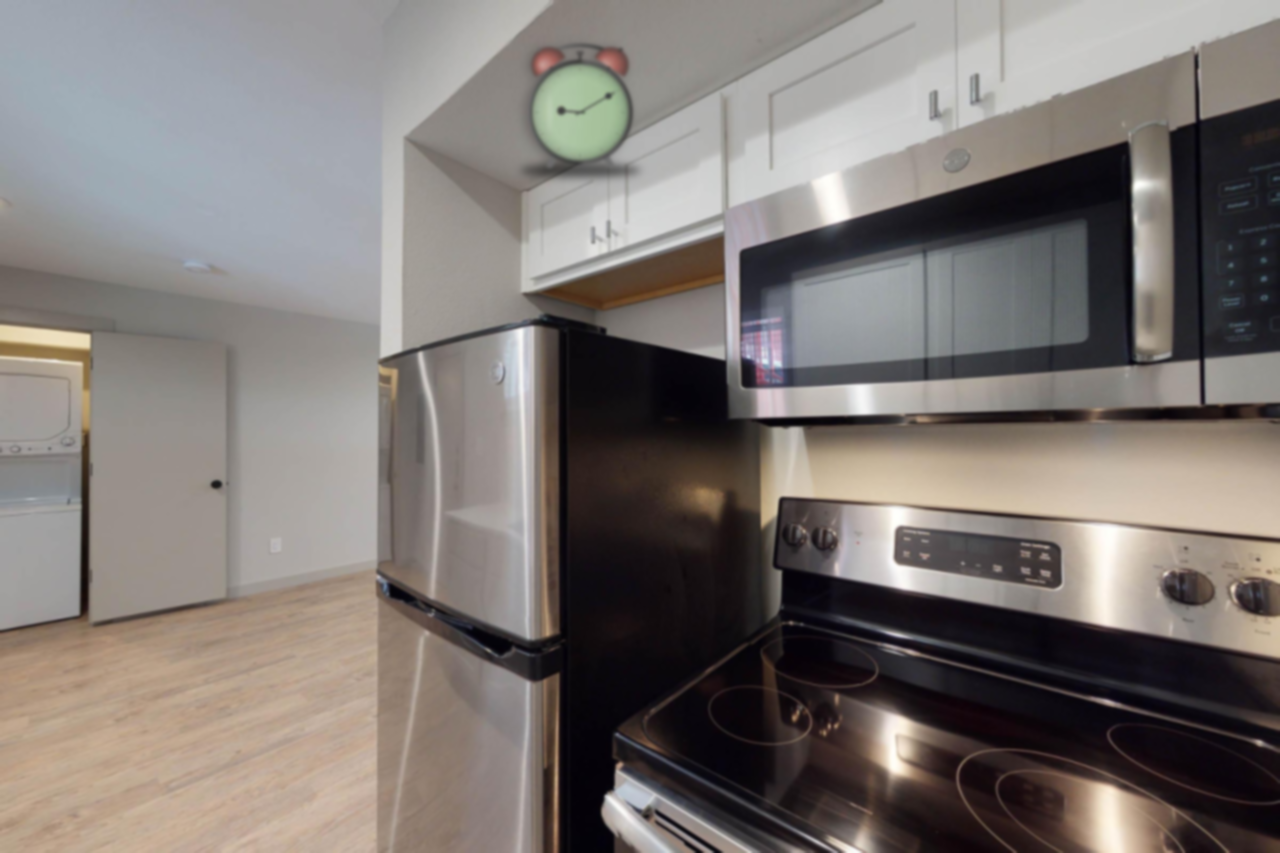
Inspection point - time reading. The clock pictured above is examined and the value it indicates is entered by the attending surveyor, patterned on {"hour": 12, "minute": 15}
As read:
{"hour": 9, "minute": 10}
